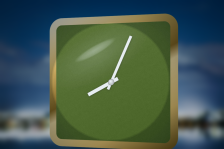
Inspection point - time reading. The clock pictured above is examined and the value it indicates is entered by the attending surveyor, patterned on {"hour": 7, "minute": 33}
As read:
{"hour": 8, "minute": 4}
